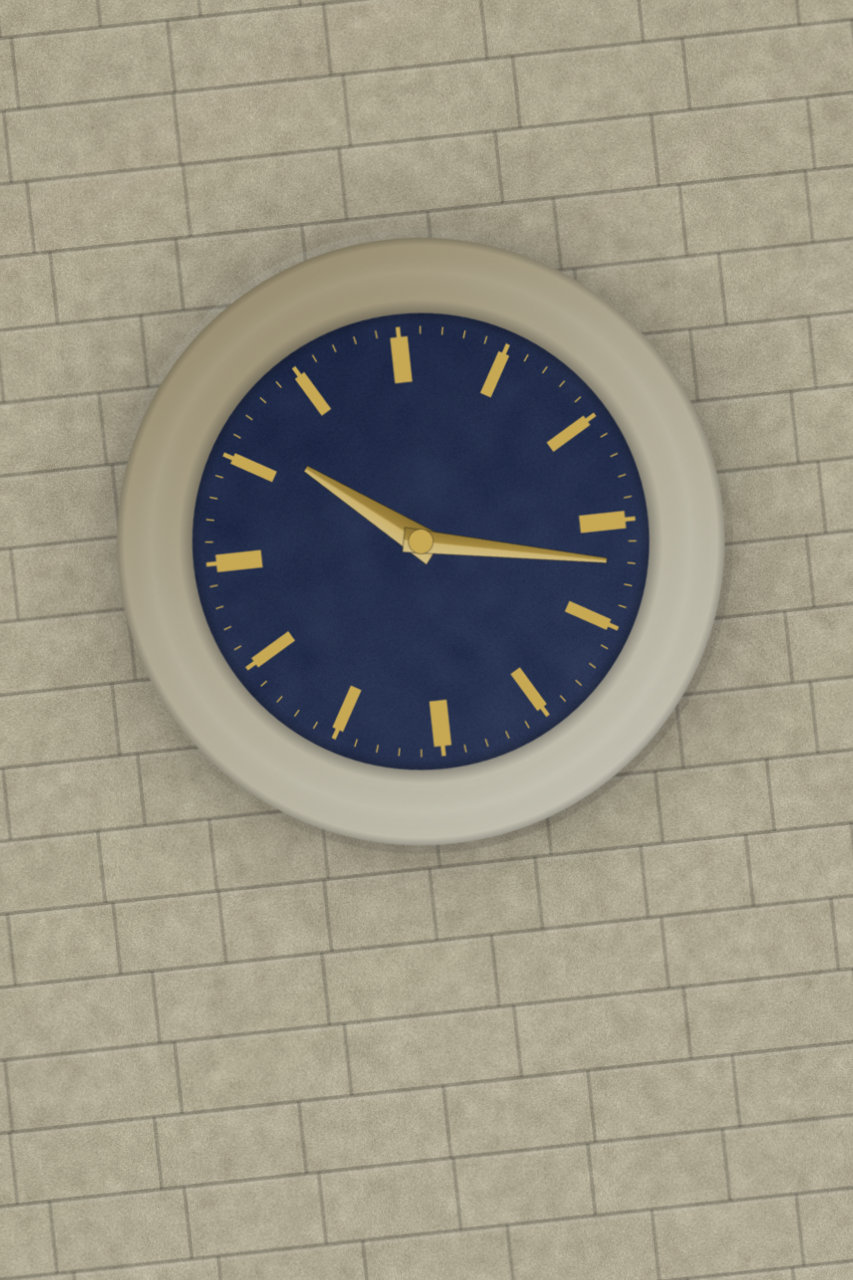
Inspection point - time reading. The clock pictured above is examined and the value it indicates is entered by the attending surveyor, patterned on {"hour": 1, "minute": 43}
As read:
{"hour": 10, "minute": 17}
